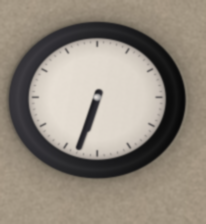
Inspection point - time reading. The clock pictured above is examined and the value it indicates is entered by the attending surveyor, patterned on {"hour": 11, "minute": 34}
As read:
{"hour": 6, "minute": 33}
